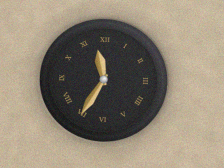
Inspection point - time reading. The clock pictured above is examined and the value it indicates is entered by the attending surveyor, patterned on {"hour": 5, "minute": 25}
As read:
{"hour": 11, "minute": 35}
